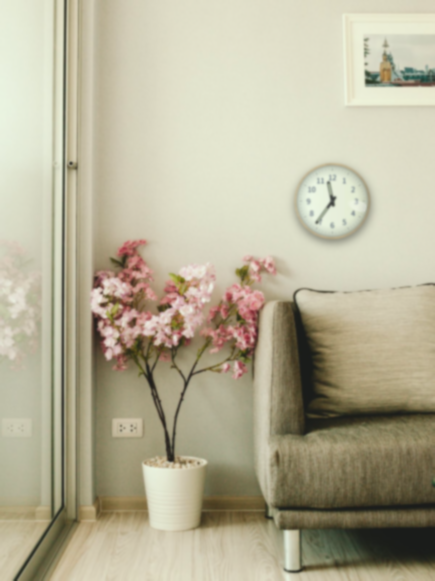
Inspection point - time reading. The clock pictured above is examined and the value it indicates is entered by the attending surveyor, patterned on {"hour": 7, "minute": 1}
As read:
{"hour": 11, "minute": 36}
